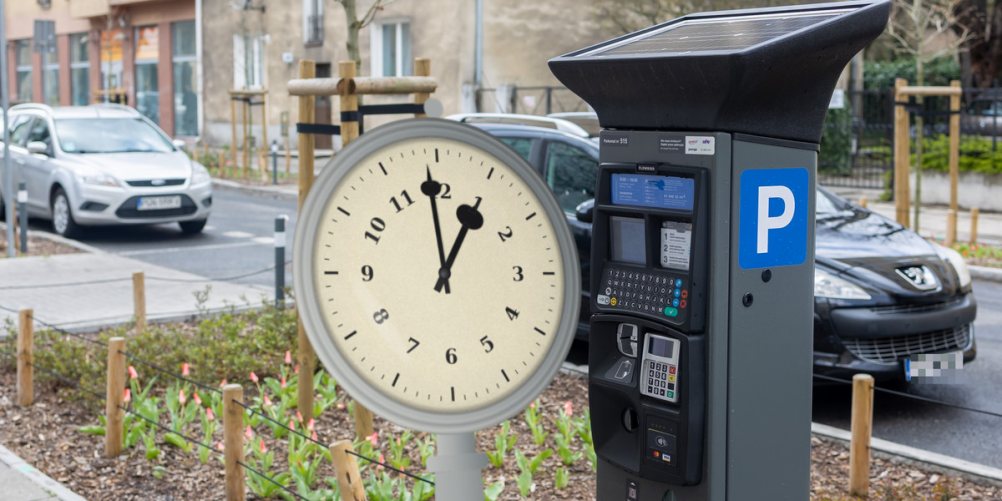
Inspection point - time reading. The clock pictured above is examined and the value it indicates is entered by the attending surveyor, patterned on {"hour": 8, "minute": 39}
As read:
{"hour": 12, "minute": 59}
